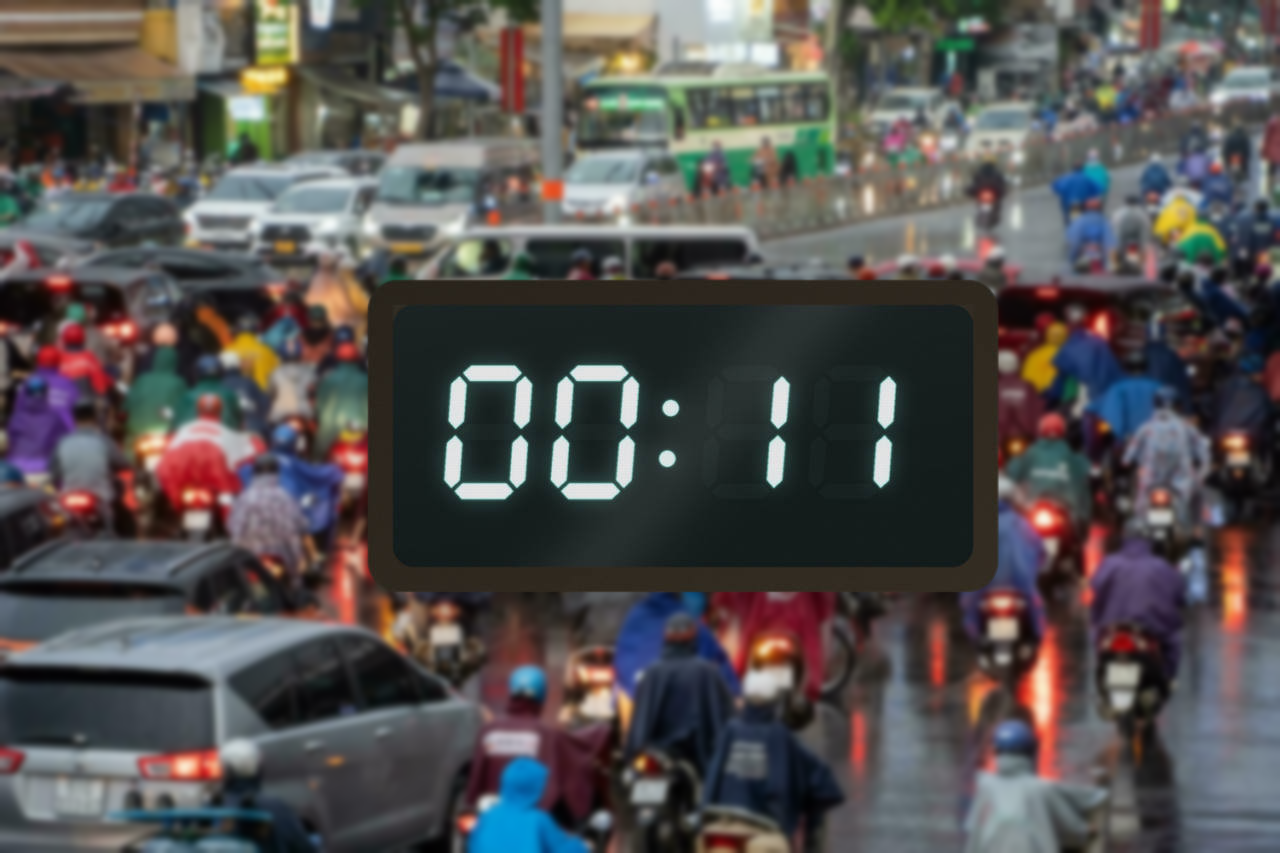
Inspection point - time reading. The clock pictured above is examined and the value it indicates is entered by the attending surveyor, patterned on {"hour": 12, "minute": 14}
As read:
{"hour": 0, "minute": 11}
